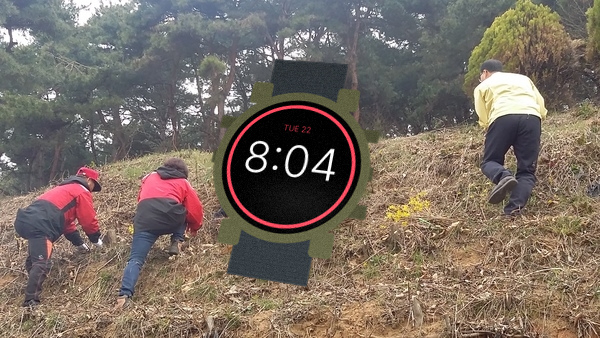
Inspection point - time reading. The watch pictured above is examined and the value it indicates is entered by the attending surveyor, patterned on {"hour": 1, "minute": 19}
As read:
{"hour": 8, "minute": 4}
